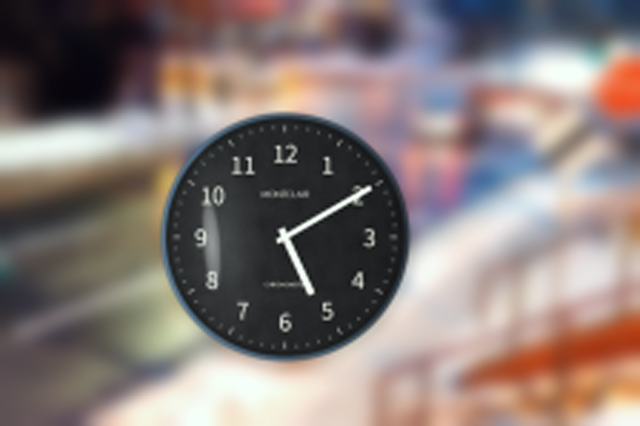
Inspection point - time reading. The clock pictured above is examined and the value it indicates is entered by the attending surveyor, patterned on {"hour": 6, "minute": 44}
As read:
{"hour": 5, "minute": 10}
